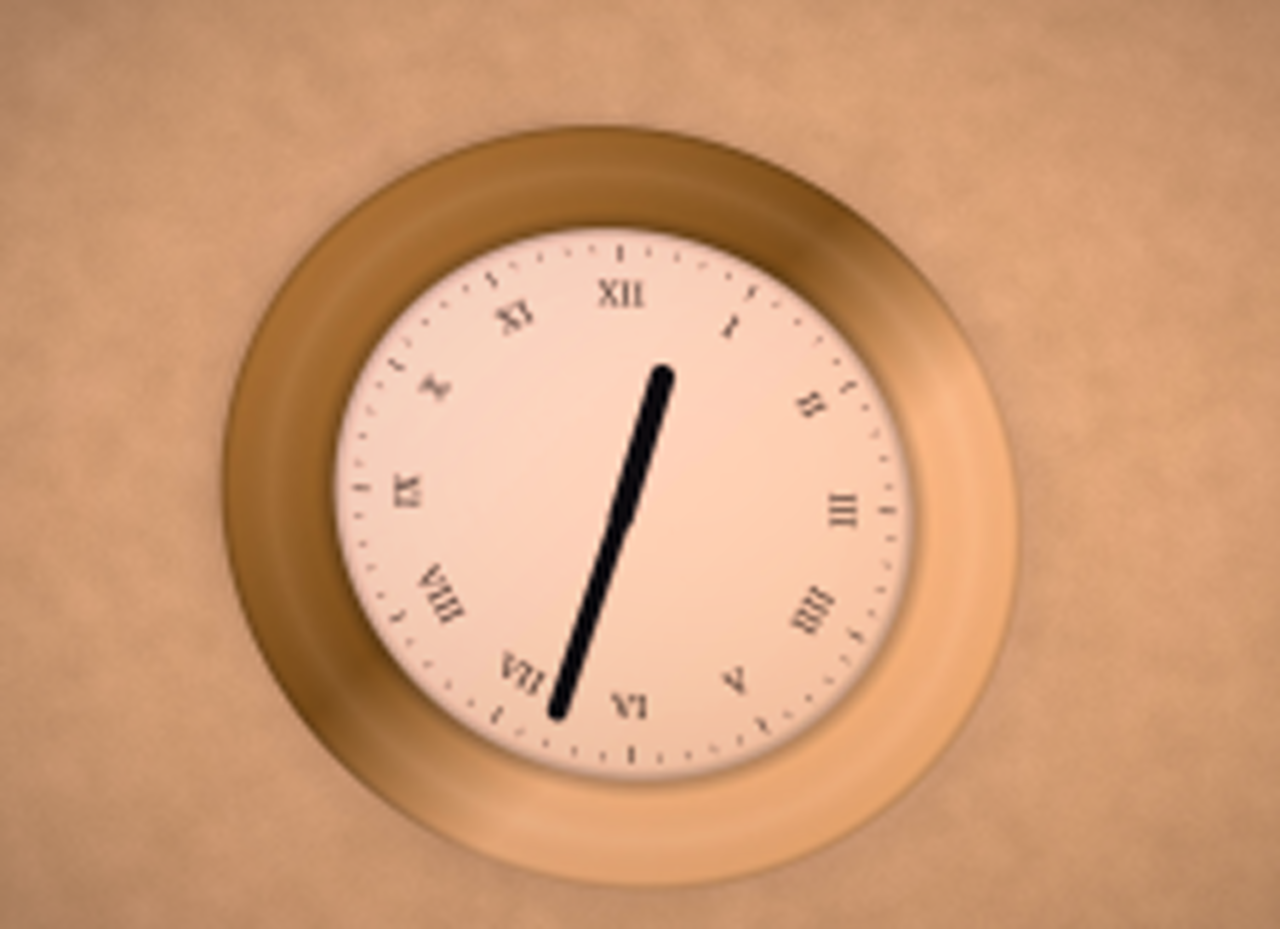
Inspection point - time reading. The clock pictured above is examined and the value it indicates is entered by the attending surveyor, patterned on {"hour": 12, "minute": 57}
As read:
{"hour": 12, "minute": 33}
